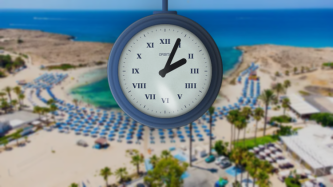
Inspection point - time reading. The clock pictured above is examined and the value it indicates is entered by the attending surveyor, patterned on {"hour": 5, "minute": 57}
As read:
{"hour": 2, "minute": 4}
